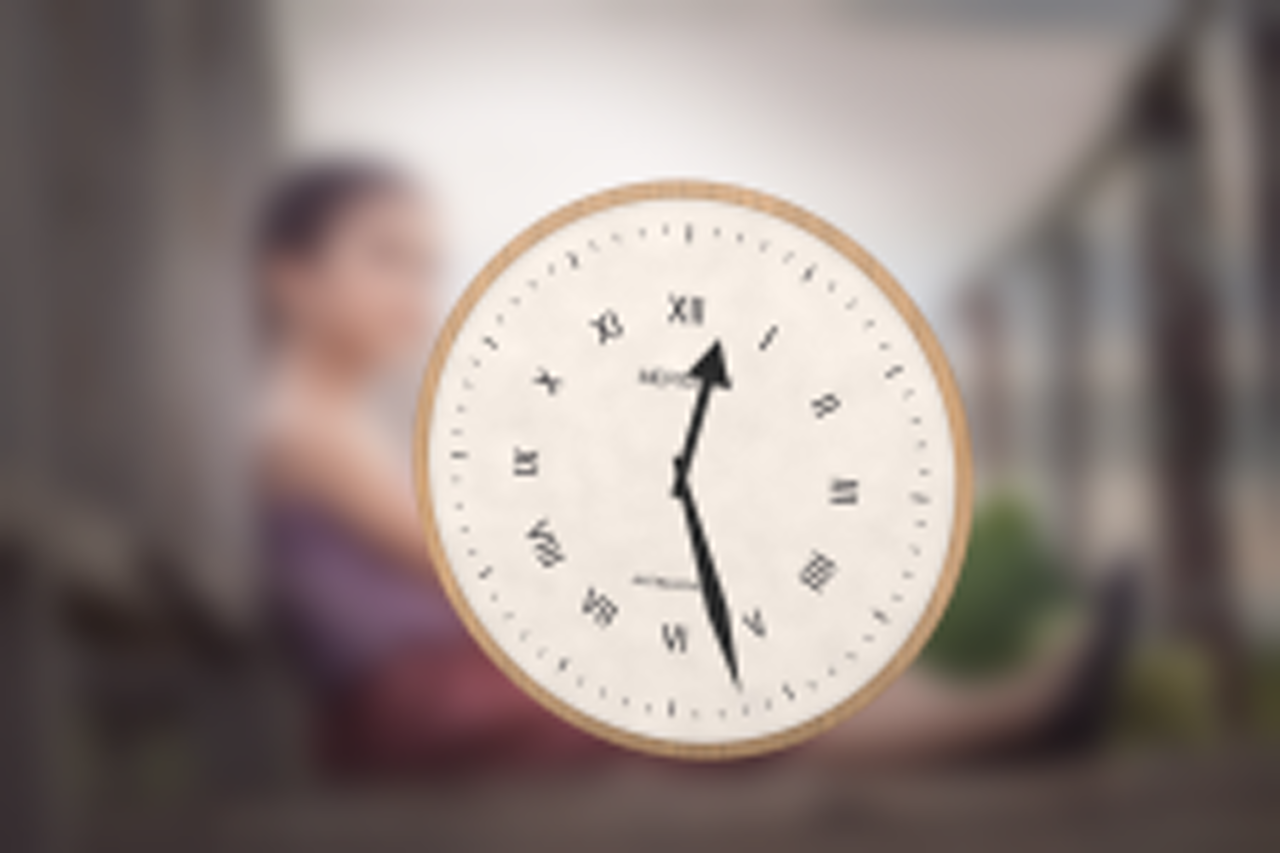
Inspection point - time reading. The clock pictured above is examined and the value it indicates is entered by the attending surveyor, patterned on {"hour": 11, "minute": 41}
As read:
{"hour": 12, "minute": 27}
